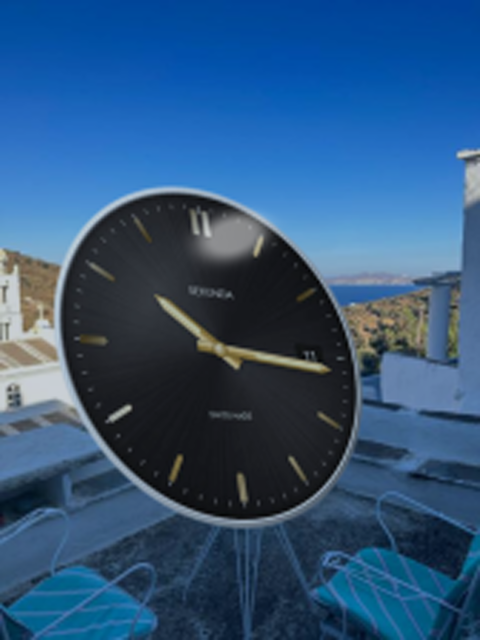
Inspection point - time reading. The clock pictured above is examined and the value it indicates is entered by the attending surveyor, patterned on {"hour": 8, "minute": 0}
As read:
{"hour": 10, "minute": 16}
